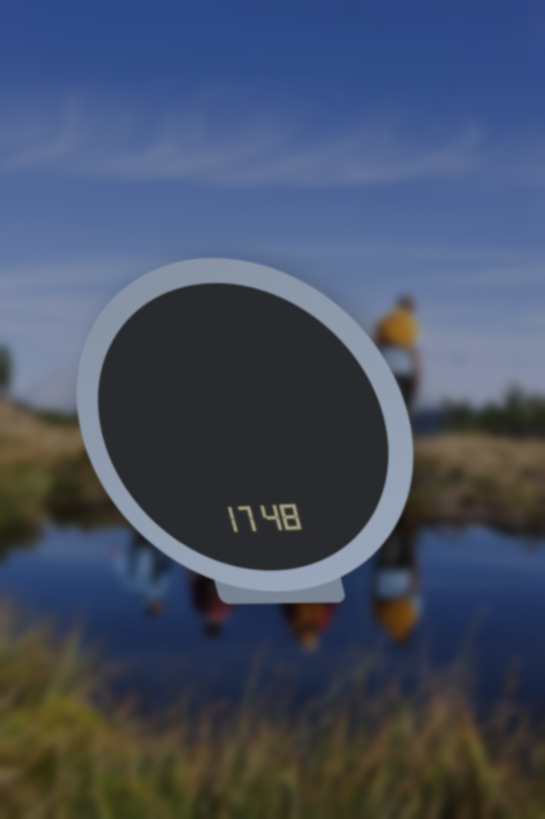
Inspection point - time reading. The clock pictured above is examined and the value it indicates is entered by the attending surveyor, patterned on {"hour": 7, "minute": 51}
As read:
{"hour": 17, "minute": 48}
